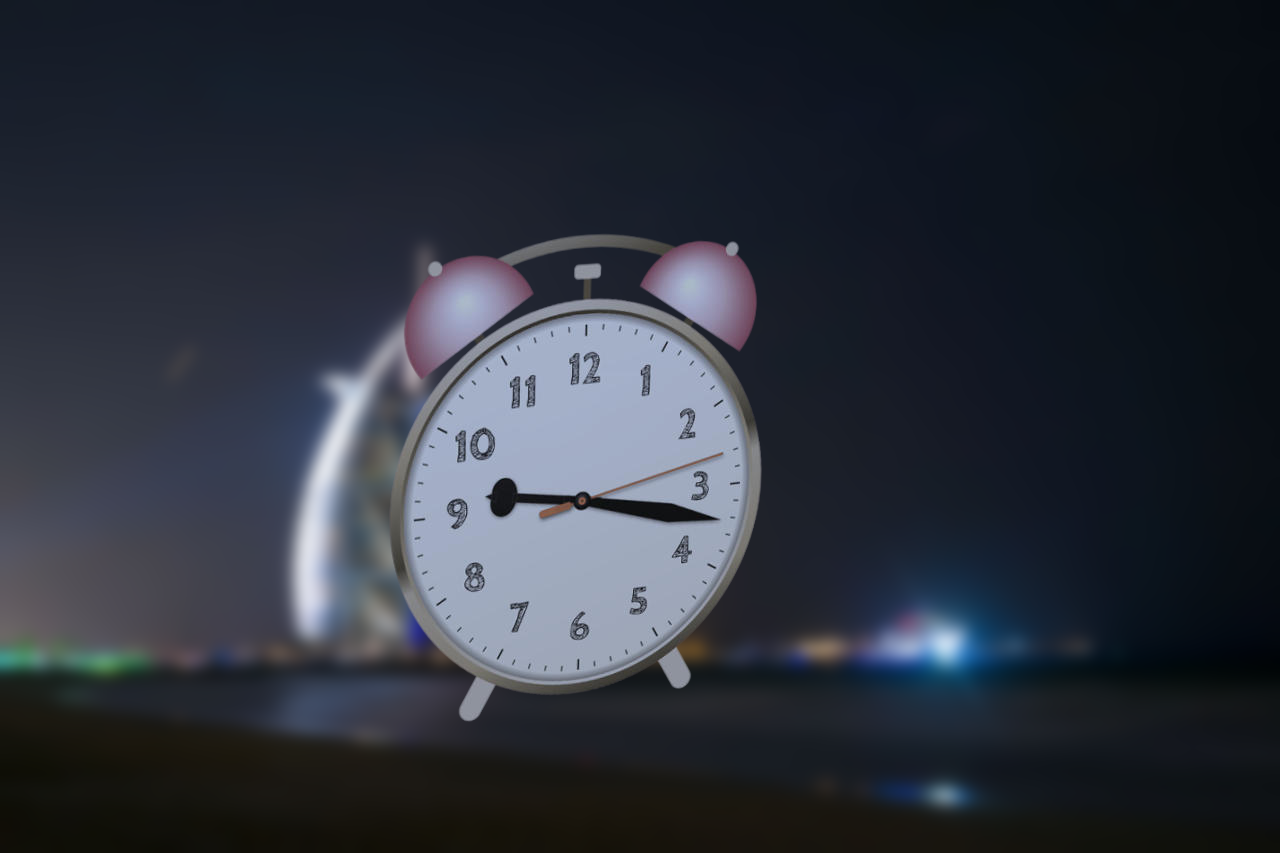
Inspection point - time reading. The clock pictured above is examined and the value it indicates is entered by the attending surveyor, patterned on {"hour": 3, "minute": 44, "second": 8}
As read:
{"hour": 9, "minute": 17, "second": 13}
